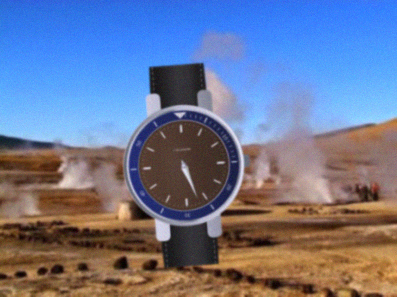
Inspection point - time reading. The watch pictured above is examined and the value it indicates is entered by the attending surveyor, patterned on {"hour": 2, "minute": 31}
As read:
{"hour": 5, "minute": 27}
